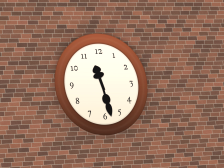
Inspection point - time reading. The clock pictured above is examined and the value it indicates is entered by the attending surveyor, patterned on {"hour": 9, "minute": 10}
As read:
{"hour": 11, "minute": 28}
